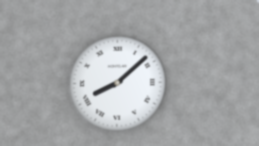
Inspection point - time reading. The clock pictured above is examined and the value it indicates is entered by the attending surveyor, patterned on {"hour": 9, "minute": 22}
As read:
{"hour": 8, "minute": 8}
